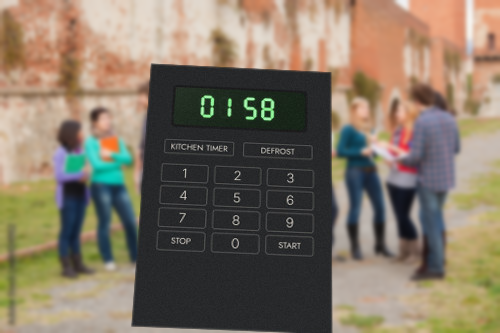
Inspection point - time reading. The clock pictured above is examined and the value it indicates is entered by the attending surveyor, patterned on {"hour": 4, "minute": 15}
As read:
{"hour": 1, "minute": 58}
